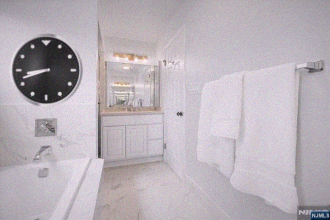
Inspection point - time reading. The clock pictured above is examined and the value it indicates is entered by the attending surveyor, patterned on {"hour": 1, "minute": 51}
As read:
{"hour": 8, "minute": 42}
